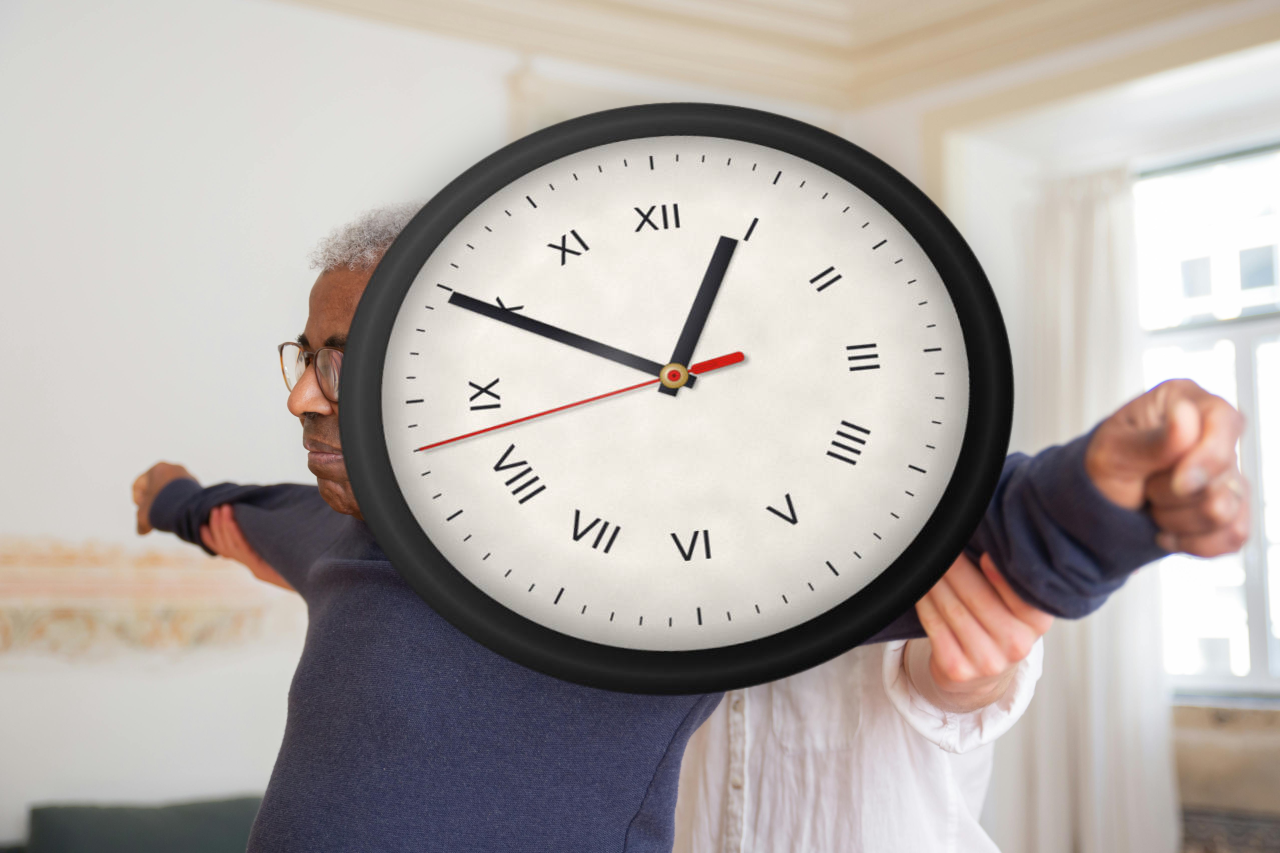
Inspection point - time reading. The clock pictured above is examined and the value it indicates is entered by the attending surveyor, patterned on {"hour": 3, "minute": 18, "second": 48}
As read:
{"hour": 12, "minute": 49, "second": 43}
